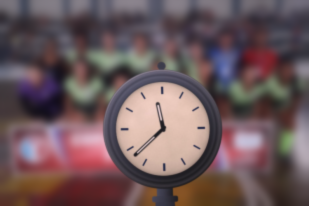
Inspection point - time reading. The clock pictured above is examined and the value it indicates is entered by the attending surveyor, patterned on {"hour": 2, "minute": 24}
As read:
{"hour": 11, "minute": 38}
